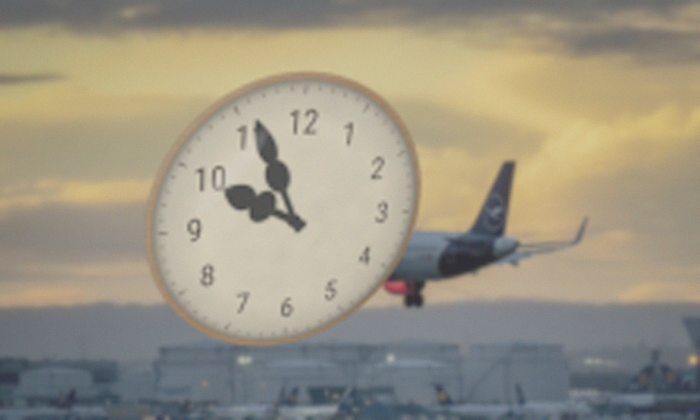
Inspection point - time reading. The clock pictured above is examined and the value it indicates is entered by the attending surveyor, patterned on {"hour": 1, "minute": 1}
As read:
{"hour": 9, "minute": 56}
